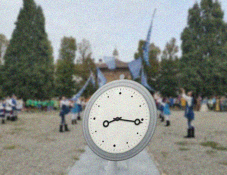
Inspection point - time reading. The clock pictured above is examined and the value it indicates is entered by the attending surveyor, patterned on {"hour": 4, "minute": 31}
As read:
{"hour": 8, "minute": 16}
